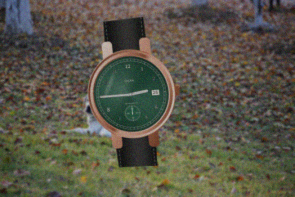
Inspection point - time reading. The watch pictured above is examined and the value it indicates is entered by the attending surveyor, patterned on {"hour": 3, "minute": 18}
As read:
{"hour": 2, "minute": 45}
